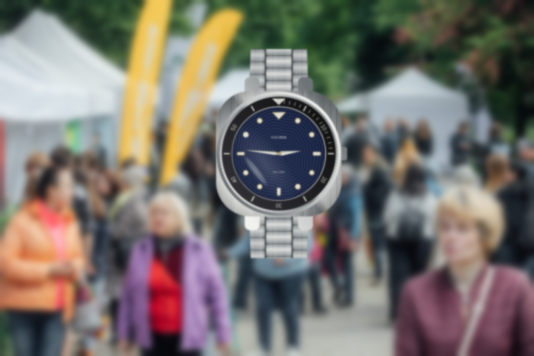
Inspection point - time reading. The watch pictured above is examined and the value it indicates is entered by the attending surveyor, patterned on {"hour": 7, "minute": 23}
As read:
{"hour": 2, "minute": 46}
